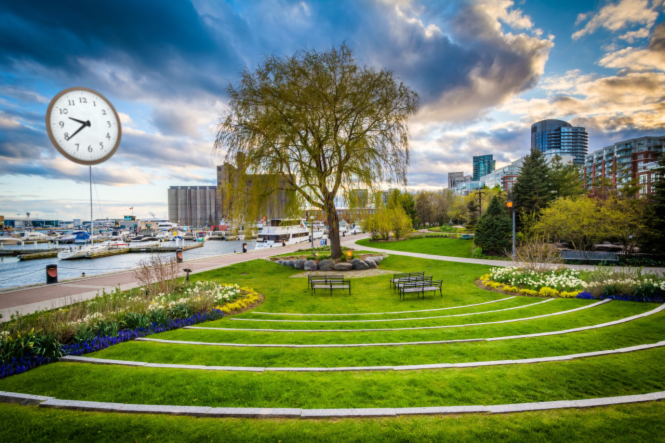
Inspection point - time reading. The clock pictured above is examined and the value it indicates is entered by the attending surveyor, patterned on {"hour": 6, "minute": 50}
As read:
{"hour": 9, "minute": 39}
